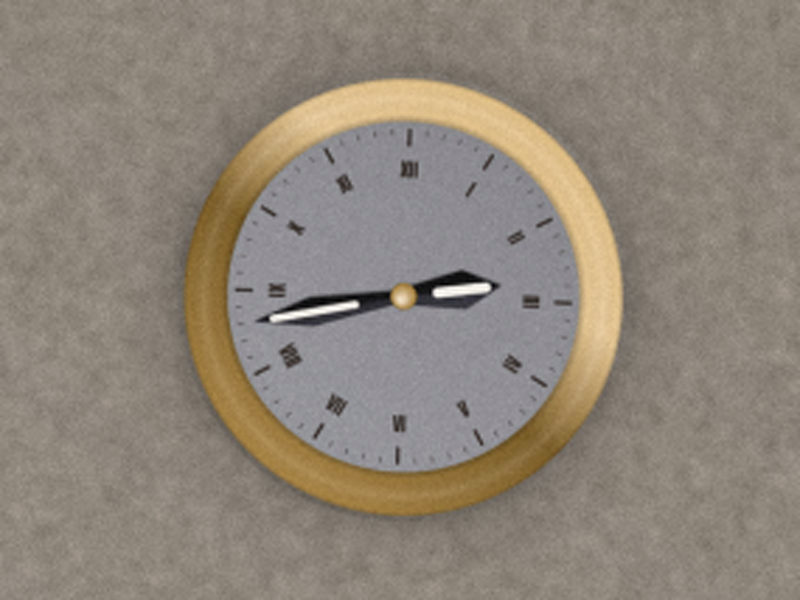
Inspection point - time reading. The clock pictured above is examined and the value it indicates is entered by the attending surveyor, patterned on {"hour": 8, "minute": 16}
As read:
{"hour": 2, "minute": 43}
